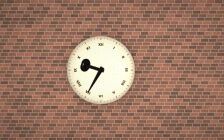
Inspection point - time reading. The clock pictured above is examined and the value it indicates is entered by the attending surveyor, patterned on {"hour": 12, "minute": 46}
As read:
{"hour": 9, "minute": 35}
